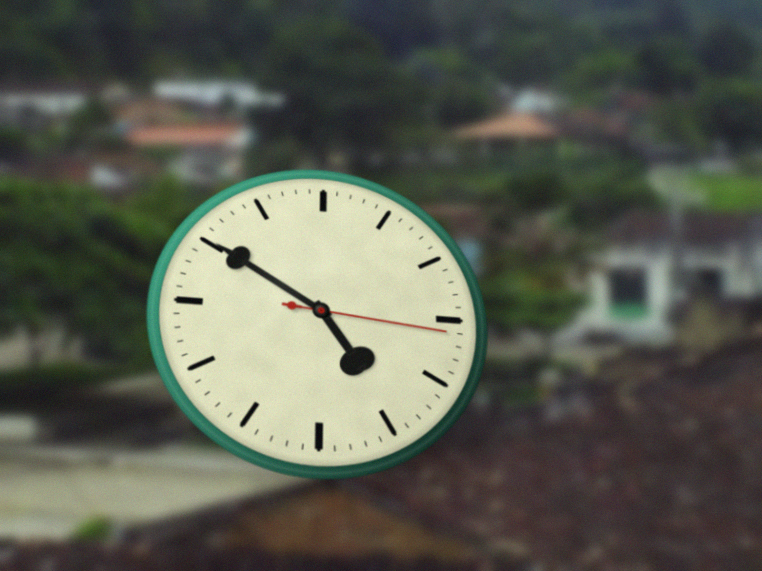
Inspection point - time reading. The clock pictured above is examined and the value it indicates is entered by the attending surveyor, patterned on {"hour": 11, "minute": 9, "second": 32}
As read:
{"hour": 4, "minute": 50, "second": 16}
